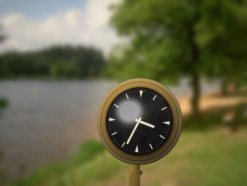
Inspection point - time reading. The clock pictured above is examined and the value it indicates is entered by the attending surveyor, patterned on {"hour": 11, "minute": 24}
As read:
{"hour": 3, "minute": 34}
